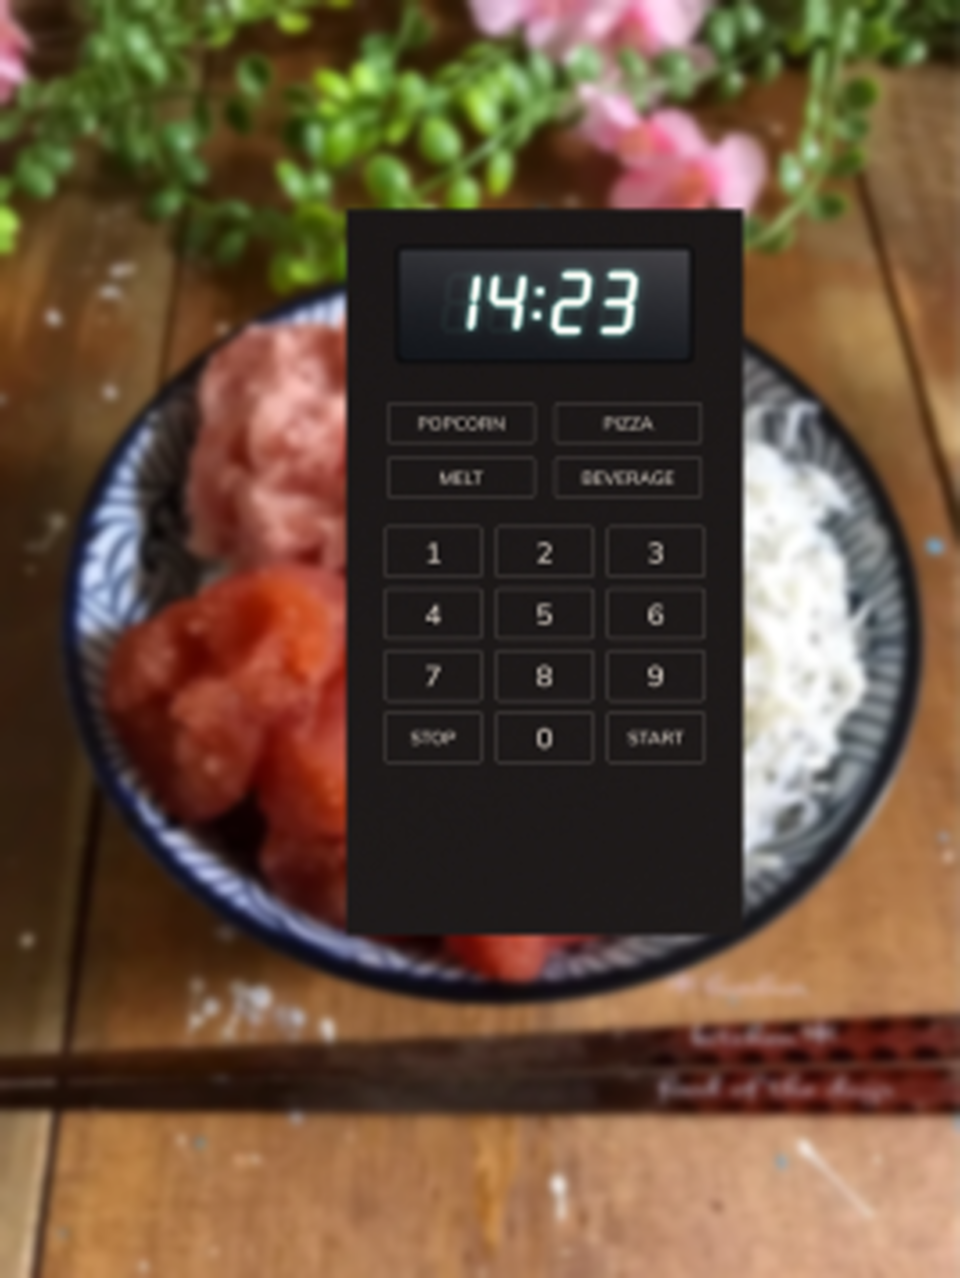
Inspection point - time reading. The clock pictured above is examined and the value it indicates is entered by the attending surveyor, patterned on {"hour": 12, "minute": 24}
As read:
{"hour": 14, "minute": 23}
